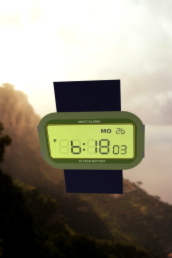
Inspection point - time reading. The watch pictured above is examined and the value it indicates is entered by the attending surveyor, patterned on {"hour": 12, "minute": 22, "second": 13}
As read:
{"hour": 6, "minute": 18, "second": 3}
